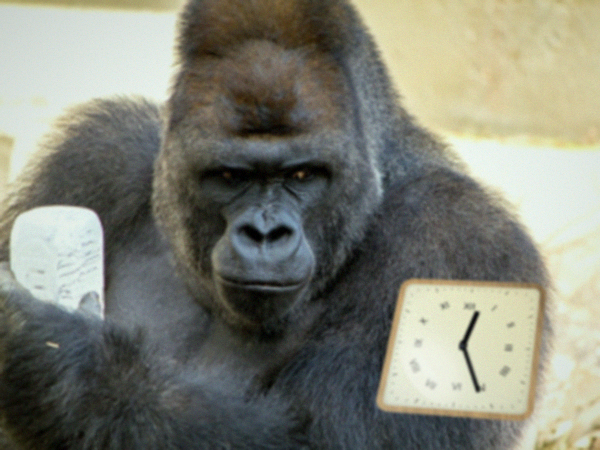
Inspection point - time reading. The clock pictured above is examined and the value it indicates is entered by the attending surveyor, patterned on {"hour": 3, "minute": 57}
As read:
{"hour": 12, "minute": 26}
